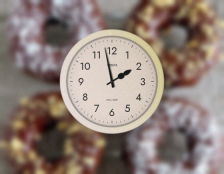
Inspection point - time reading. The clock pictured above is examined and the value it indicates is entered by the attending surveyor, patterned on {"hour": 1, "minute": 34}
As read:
{"hour": 1, "minute": 58}
